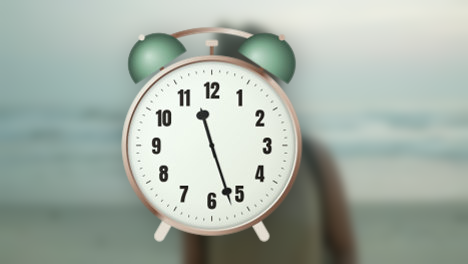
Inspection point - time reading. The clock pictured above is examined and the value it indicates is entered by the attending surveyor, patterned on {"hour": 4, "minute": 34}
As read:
{"hour": 11, "minute": 27}
